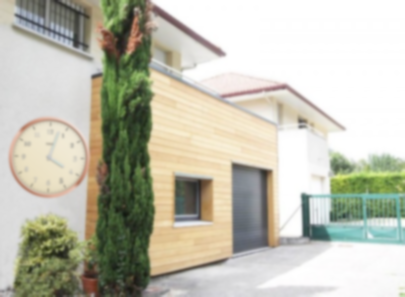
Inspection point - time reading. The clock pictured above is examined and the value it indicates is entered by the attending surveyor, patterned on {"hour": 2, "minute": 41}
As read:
{"hour": 4, "minute": 3}
